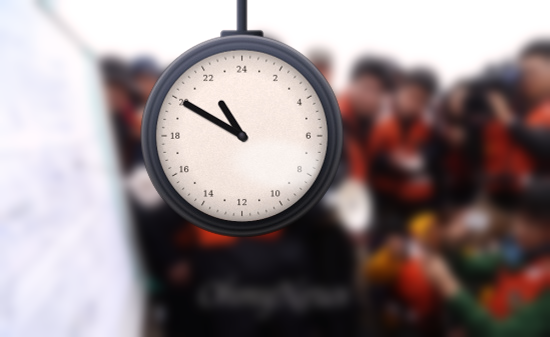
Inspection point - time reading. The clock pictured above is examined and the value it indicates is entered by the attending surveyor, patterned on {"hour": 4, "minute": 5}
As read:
{"hour": 21, "minute": 50}
